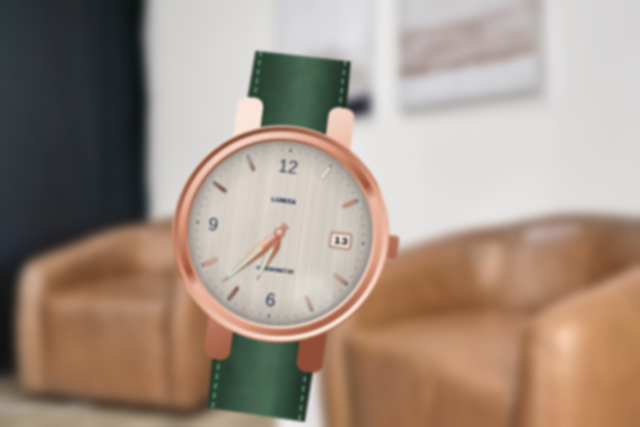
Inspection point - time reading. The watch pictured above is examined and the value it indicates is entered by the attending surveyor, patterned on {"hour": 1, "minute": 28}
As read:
{"hour": 6, "minute": 37}
